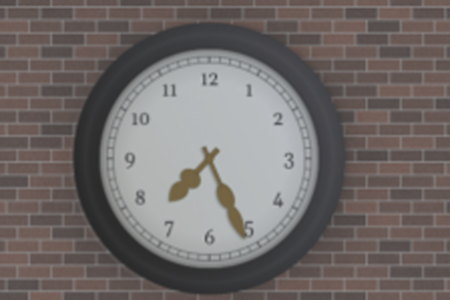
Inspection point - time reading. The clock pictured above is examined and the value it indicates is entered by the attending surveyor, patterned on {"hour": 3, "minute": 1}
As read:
{"hour": 7, "minute": 26}
